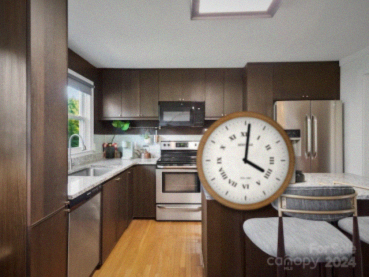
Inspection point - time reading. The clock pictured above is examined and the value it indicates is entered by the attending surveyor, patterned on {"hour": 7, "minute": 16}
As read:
{"hour": 4, "minute": 1}
